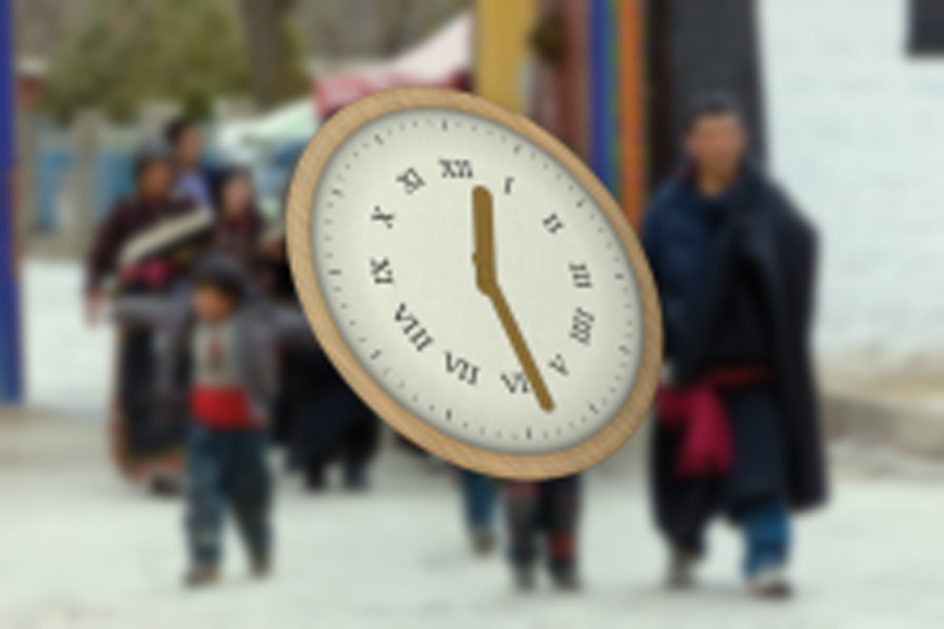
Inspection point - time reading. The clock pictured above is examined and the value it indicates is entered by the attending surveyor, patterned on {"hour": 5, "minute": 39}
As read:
{"hour": 12, "minute": 28}
